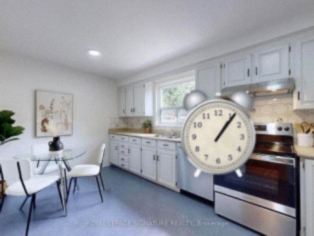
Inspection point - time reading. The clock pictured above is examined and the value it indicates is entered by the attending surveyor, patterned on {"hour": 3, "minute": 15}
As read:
{"hour": 1, "minute": 6}
